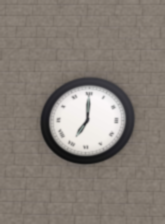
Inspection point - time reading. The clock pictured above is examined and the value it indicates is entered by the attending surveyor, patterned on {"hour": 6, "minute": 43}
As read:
{"hour": 7, "minute": 0}
